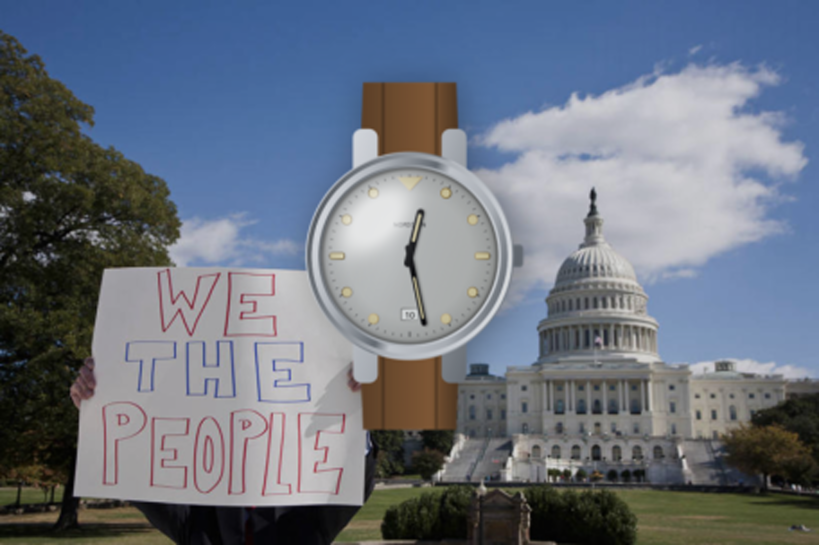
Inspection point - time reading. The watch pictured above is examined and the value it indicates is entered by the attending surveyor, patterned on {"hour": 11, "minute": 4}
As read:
{"hour": 12, "minute": 28}
